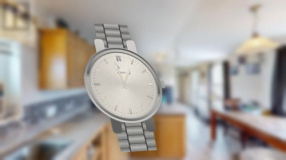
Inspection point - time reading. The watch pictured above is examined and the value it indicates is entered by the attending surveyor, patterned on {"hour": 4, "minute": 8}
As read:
{"hour": 12, "minute": 58}
